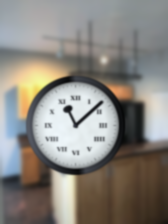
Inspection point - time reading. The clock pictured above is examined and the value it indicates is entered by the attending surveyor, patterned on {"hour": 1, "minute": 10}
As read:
{"hour": 11, "minute": 8}
